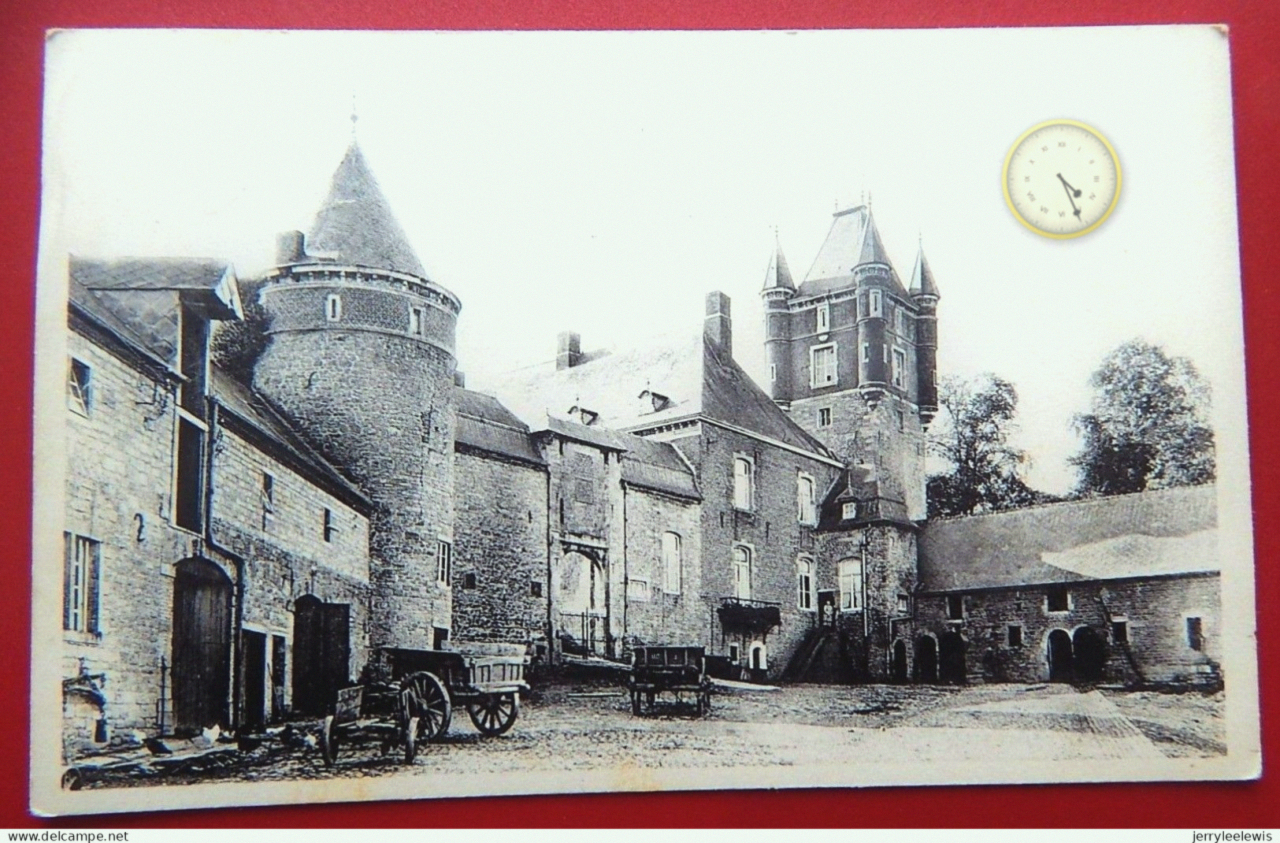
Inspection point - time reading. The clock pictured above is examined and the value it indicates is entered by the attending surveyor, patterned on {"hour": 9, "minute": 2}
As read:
{"hour": 4, "minute": 26}
